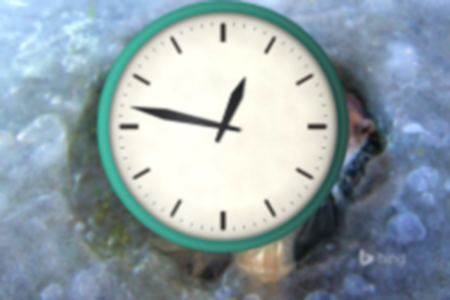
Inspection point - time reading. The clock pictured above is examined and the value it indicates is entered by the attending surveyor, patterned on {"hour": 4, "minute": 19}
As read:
{"hour": 12, "minute": 47}
